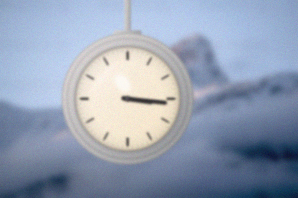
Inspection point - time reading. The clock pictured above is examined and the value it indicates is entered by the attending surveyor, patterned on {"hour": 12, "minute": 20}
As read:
{"hour": 3, "minute": 16}
